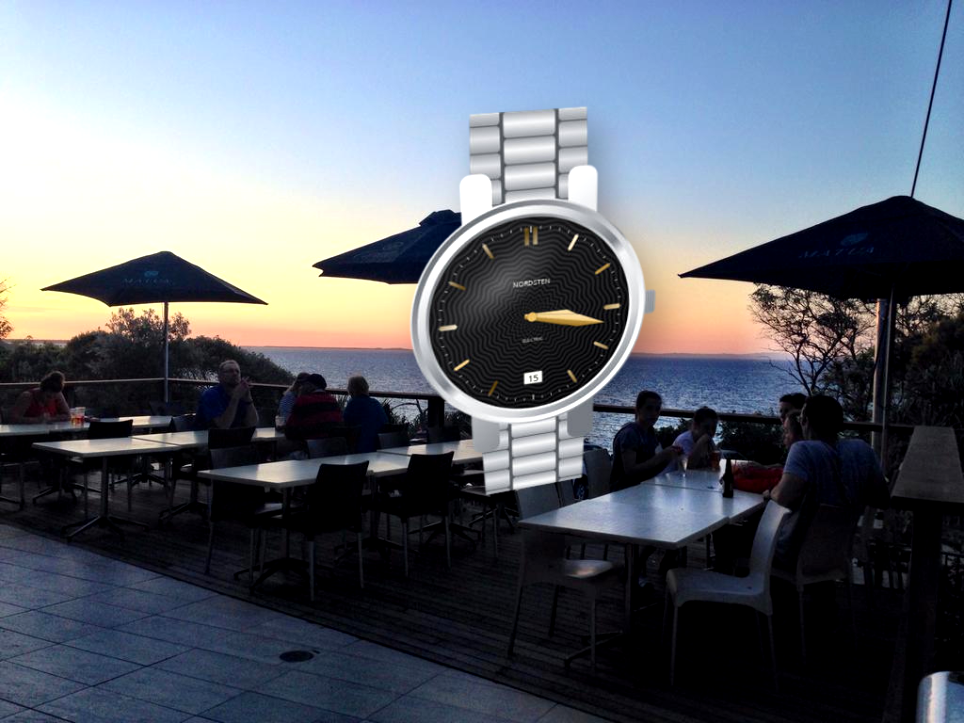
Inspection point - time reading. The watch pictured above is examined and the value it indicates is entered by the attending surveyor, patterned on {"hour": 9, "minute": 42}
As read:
{"hour": 3, "minute": 17}
